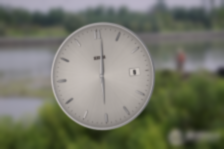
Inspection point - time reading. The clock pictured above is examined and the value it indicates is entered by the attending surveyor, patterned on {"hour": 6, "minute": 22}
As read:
{"hour": 6, "minute": 1}
